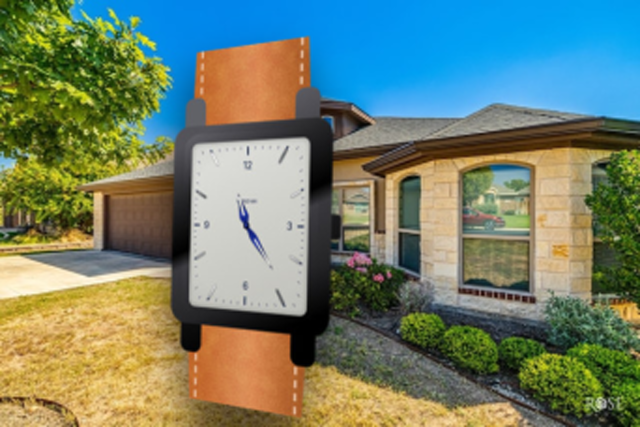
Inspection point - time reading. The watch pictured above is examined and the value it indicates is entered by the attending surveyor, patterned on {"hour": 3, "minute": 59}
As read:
{"hour": 11, "minute": 24}
